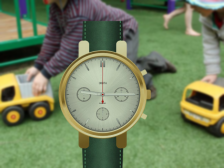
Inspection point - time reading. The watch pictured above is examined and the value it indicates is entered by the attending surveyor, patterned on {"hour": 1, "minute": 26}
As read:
{"hour": 9, "minute": 15}
